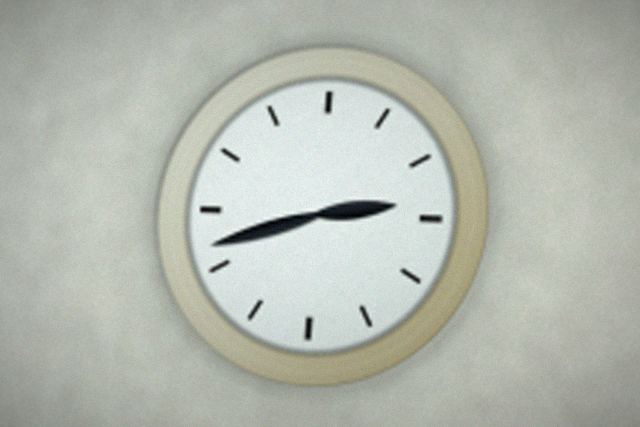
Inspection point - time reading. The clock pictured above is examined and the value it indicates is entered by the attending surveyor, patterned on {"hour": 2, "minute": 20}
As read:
{"hour": 2, "minute": 42}
